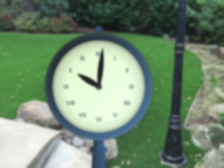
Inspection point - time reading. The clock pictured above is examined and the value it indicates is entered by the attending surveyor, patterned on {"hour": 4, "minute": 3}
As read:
{"hour": 10, "minute": 1}
